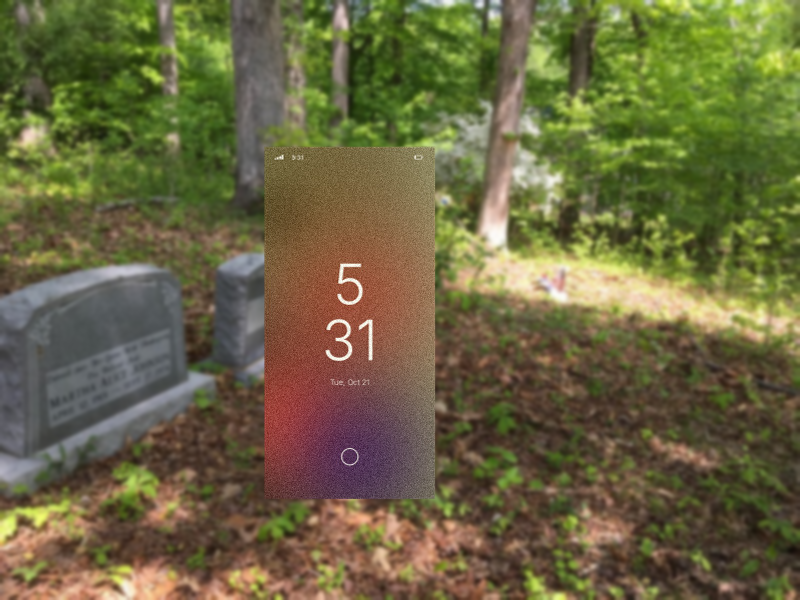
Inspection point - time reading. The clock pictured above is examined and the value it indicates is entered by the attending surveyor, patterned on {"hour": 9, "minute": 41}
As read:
{"hour": 5, "minute": 31}
